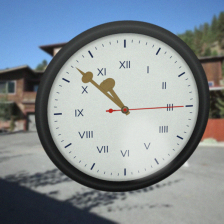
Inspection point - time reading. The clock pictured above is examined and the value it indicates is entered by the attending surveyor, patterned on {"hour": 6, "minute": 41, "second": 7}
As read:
{"hour": 10, "minute": 52, "second": 15}
